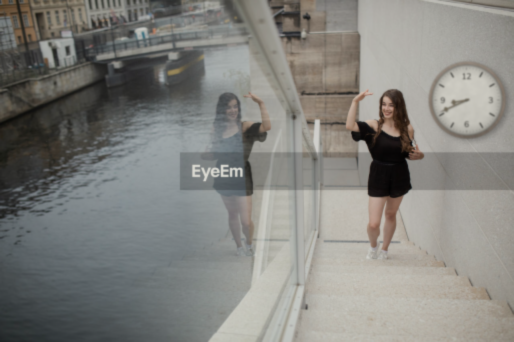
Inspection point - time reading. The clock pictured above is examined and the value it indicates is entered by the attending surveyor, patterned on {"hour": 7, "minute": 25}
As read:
{"hour": 8, "minute": 41}
